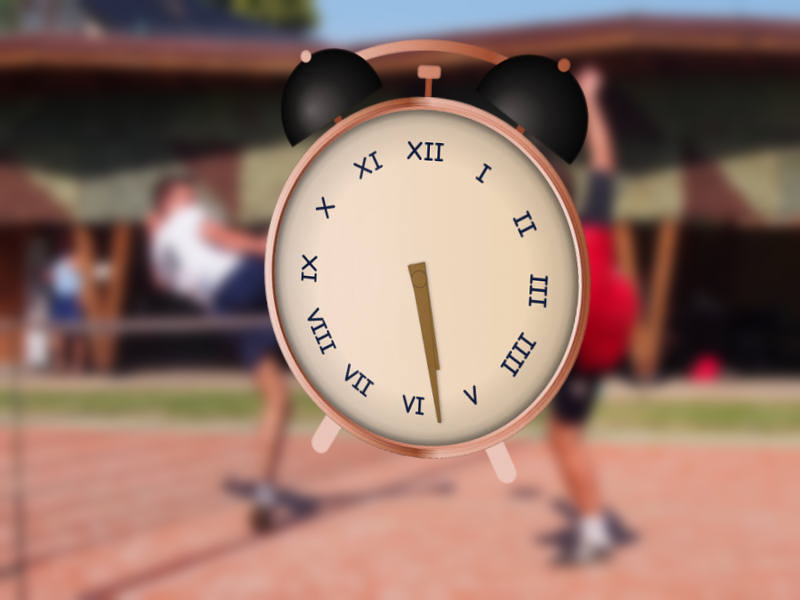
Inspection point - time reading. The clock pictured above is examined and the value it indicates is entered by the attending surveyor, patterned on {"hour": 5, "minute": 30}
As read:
{"hour": 5, "minute": 28}
